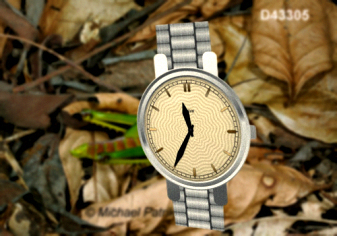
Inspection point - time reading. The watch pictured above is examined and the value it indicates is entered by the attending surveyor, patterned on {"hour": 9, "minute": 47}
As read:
{"hour": 11, "minute": 35}
